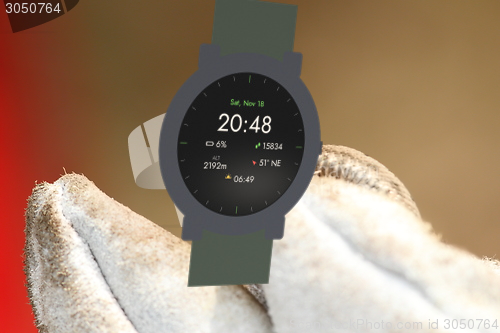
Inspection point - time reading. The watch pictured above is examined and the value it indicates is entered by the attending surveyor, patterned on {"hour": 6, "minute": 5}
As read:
{"hour": 20, "minute": 48}
